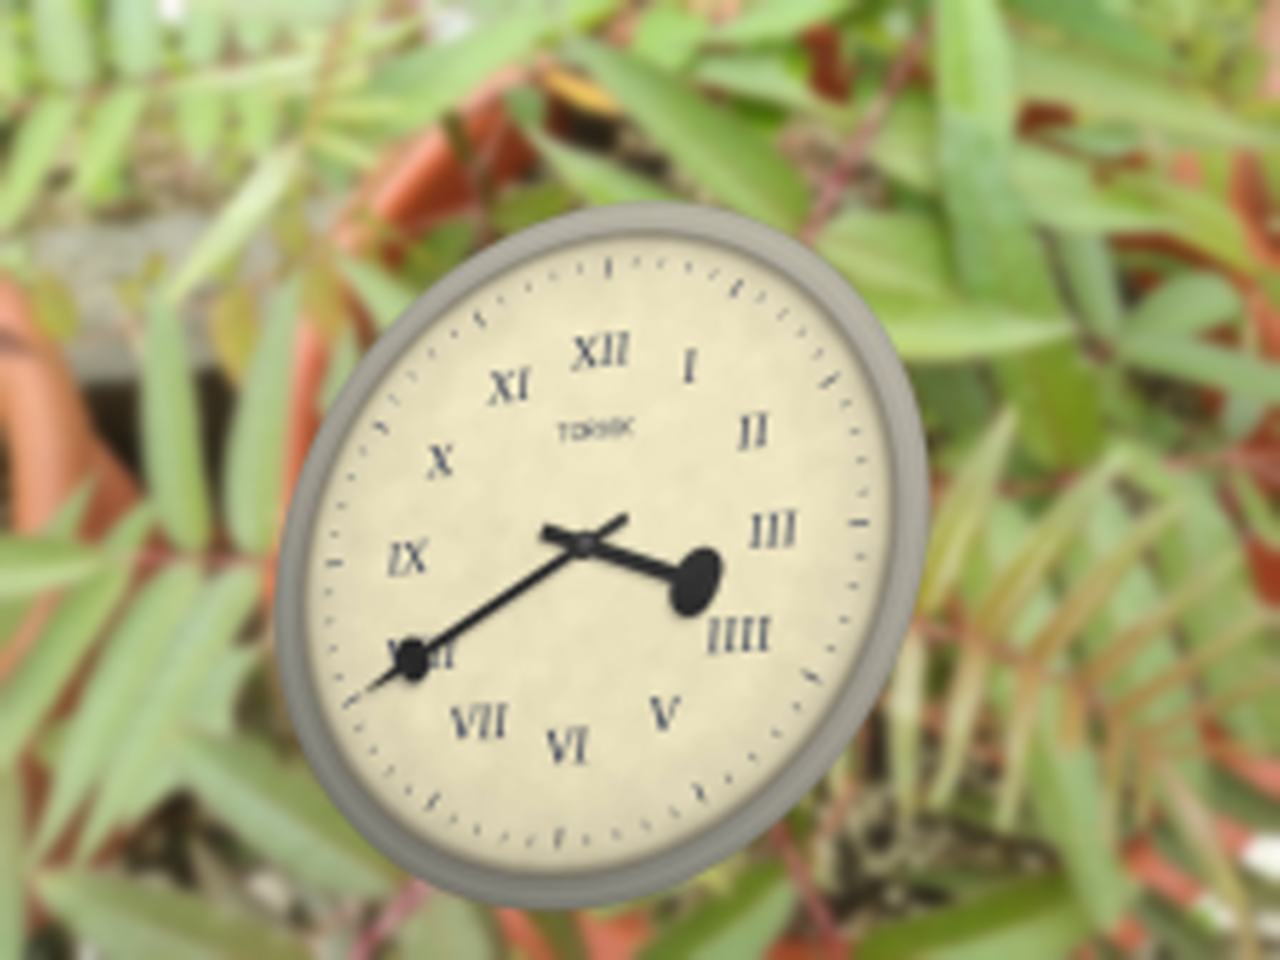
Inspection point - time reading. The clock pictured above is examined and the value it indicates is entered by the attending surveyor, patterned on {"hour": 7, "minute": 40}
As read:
{"hour": 3, "minute": 40}
